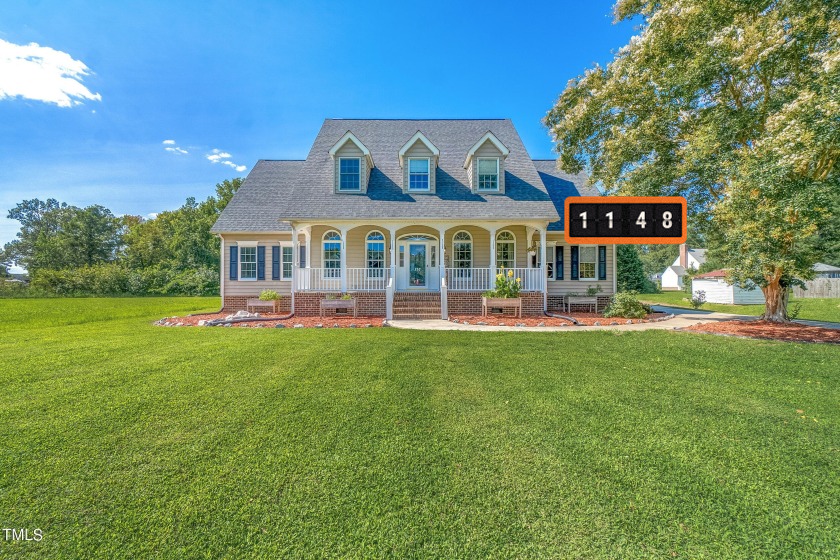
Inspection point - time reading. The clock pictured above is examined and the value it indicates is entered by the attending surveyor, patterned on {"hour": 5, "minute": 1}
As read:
{"hour": 11, "minute": 48}
